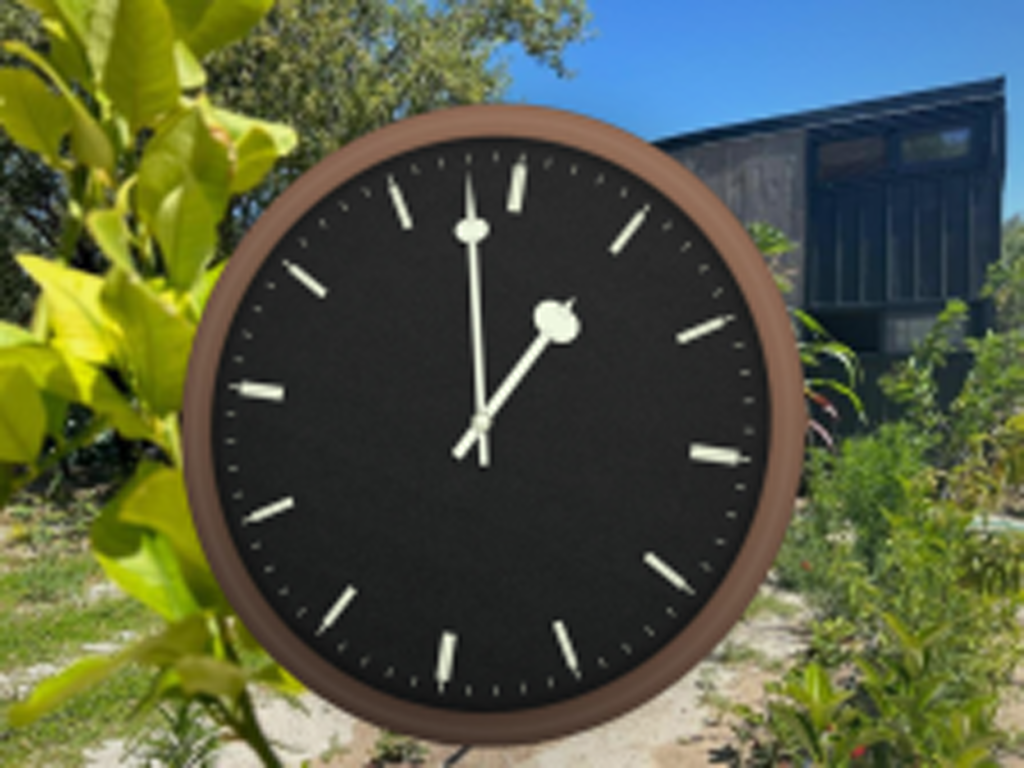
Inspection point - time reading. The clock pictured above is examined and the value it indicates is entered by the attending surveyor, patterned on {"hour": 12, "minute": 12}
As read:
{"hour": 12, "minute": 58}
